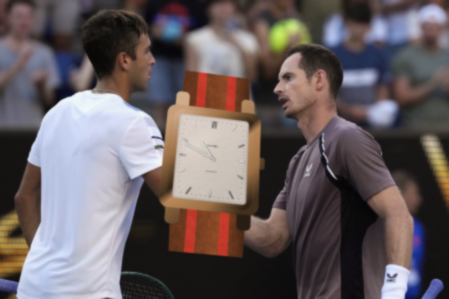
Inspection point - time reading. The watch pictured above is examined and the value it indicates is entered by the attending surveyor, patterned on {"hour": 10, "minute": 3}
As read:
{"hour": 10, "minute": 49}
